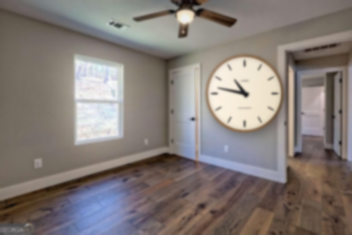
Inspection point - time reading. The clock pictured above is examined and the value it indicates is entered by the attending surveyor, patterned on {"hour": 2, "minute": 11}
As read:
{"hour": 10, "minute": 47}
